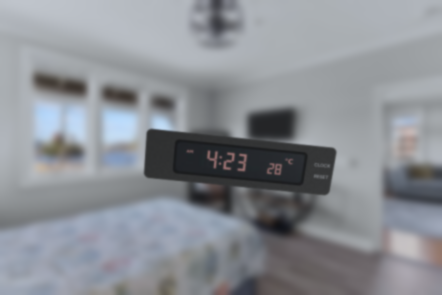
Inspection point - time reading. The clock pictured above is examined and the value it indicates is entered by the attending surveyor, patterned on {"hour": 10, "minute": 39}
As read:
{"hour": 4, "minute": 23}
